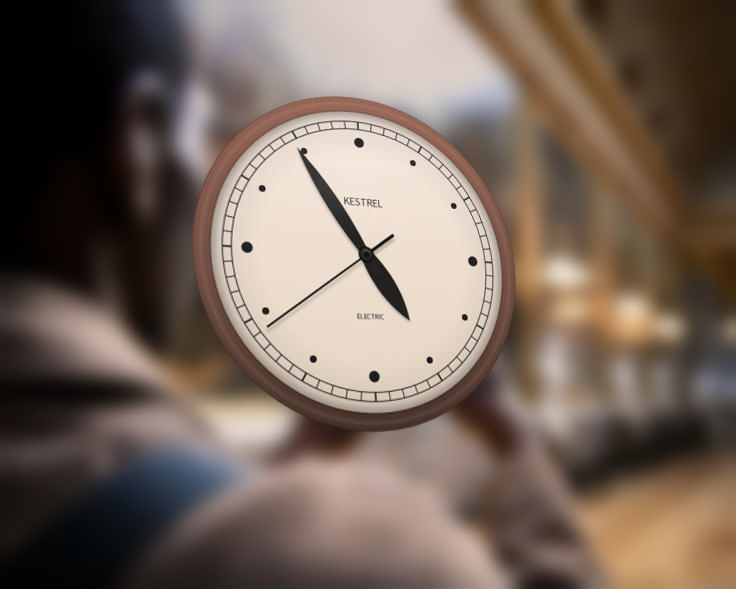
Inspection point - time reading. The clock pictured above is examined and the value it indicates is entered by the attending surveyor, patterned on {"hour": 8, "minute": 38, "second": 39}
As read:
{"hour": 4, "minute": 54, "second": 39}
